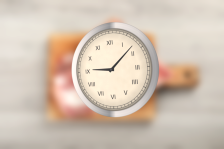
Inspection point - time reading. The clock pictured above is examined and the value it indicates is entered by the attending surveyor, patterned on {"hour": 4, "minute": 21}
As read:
{"hour": 9, "minute": 8}
